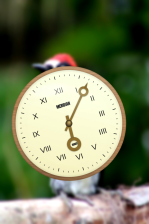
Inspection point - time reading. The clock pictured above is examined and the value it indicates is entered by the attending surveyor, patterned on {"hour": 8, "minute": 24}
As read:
{"hour": 6, "minute": 7}
